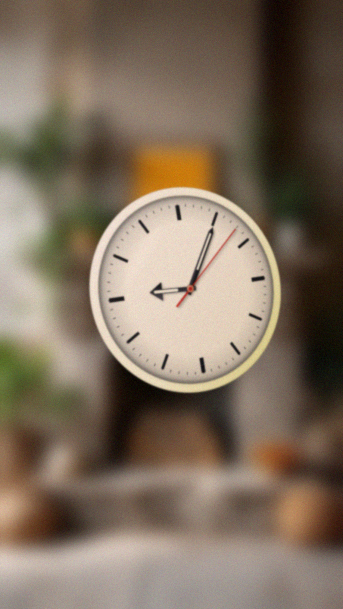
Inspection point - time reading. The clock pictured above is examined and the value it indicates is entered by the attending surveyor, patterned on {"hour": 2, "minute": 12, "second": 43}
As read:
{"hour": 9, "minute": 5, "second": 8}
